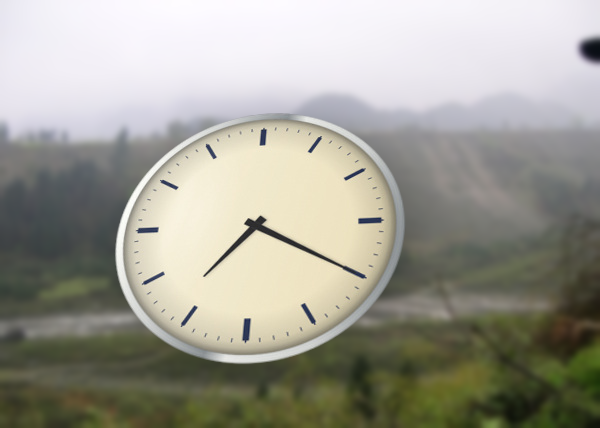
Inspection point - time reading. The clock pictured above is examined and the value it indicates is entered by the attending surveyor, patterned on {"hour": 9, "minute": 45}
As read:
{"hour": 7, "minute": 20}
